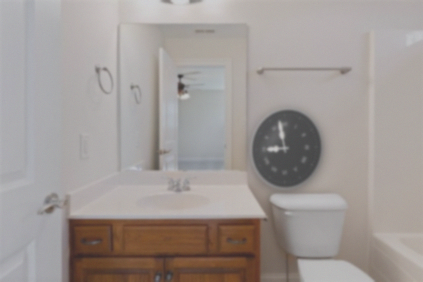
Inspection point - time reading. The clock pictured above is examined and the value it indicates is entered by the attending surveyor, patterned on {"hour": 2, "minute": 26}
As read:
{"hour": 8, "minute": 58}
